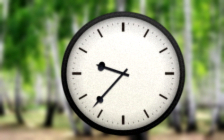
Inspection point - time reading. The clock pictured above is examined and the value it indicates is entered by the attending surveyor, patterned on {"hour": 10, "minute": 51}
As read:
{"hour": 9, "minute": 37}
